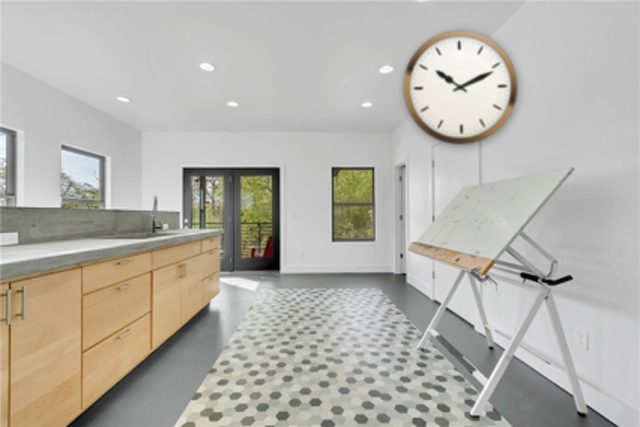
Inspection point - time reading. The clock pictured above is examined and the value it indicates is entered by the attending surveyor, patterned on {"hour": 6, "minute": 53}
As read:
{"hour": 10, "minute": 11}
